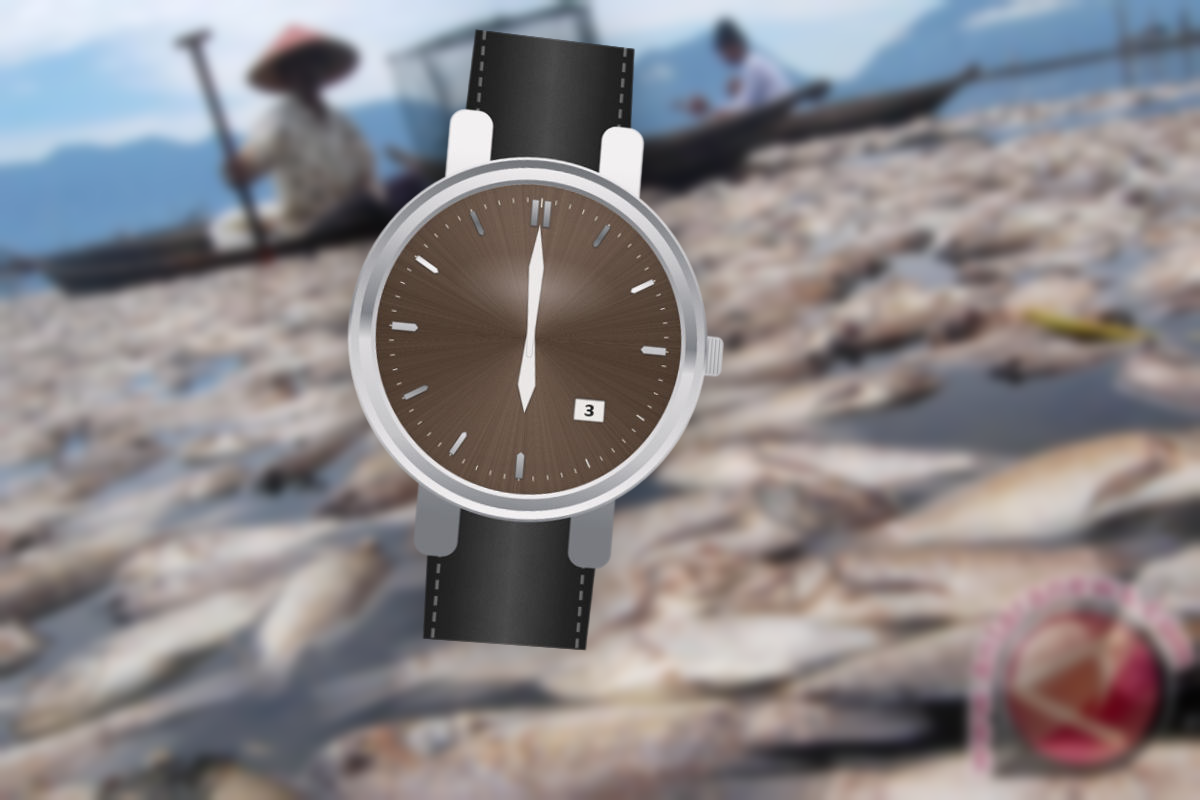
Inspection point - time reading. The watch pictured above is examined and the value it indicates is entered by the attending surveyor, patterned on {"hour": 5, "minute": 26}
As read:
{"hour": 6, "minute": 0}
